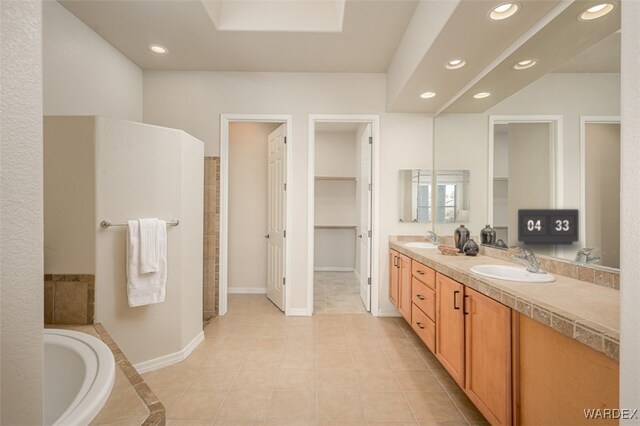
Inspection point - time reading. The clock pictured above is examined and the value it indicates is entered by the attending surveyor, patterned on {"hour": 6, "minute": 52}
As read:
{"hour": 4, "minute": 33}
